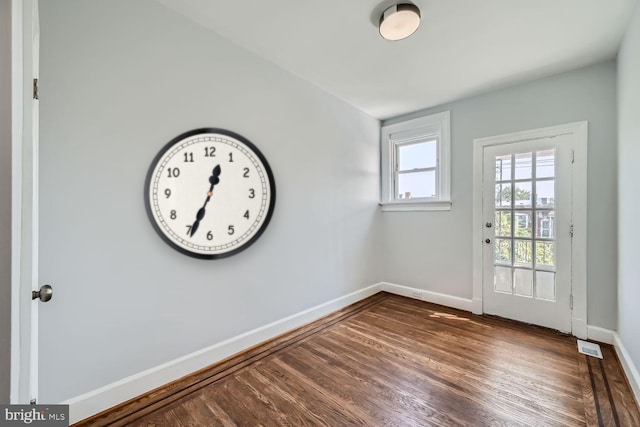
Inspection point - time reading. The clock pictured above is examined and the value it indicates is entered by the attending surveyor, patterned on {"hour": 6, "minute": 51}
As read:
{"hour": 12, "minute": 34}
